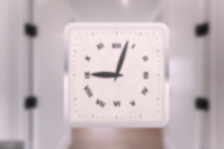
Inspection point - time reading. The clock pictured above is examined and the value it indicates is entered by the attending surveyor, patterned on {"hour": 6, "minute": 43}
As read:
{"hour": 9, "minute": 3}
